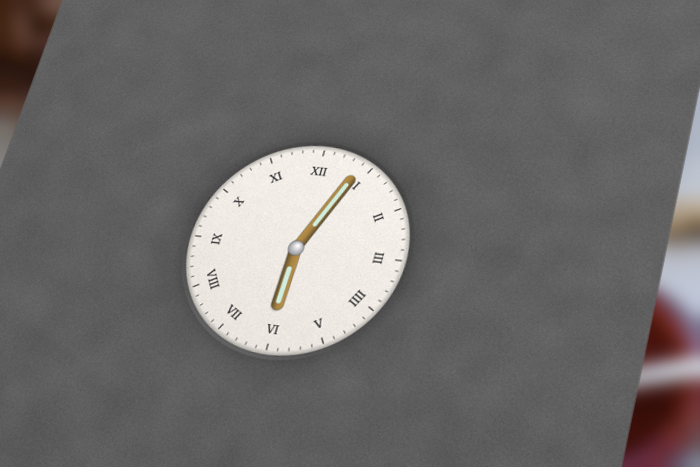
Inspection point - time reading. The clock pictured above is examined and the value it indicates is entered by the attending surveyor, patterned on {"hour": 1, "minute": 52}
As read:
{"hour": 6, "minute": 4}
